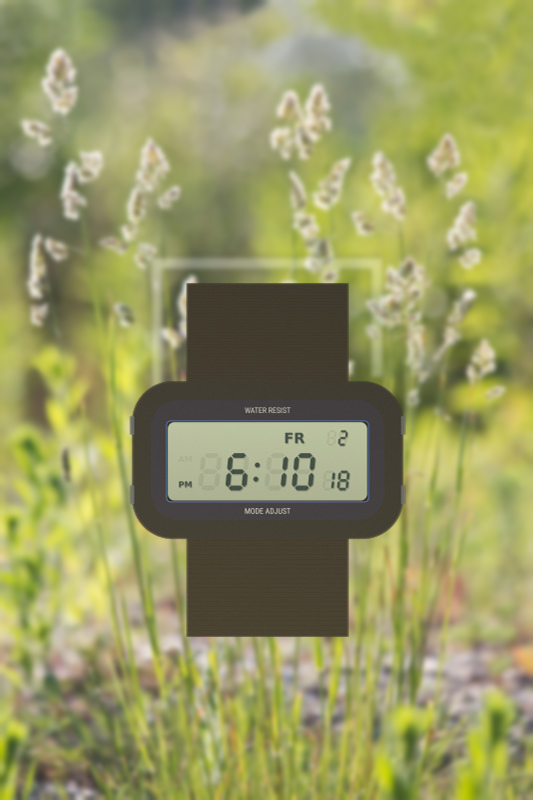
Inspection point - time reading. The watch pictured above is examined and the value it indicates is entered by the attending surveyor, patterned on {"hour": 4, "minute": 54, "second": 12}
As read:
{"hour": 6, "minute": 10, "second": 18}
